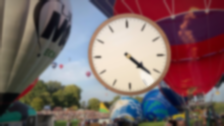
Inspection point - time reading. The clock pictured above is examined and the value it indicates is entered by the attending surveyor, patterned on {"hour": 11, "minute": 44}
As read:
{"hour": 4, "minute": 22}
